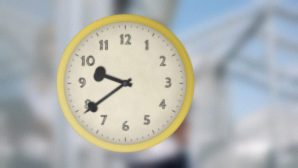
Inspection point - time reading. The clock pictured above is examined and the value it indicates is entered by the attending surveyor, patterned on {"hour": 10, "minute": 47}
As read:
{"hour": 9, "minute": 39}
